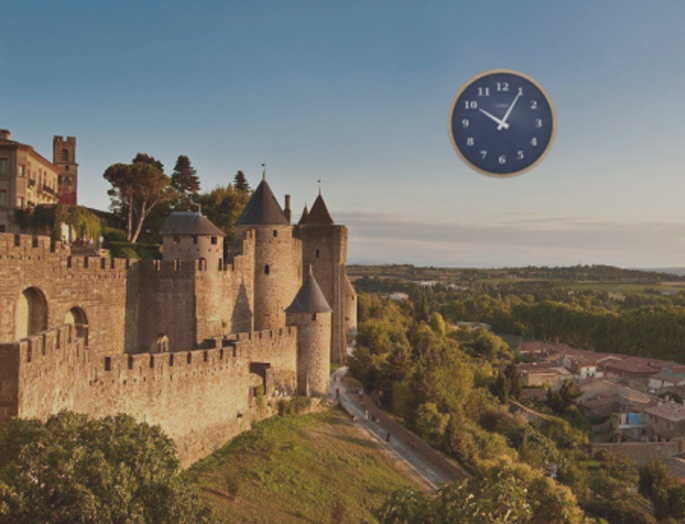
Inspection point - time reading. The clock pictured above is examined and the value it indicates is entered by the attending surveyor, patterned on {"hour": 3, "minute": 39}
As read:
{"hour": 10, "minute": 5}
